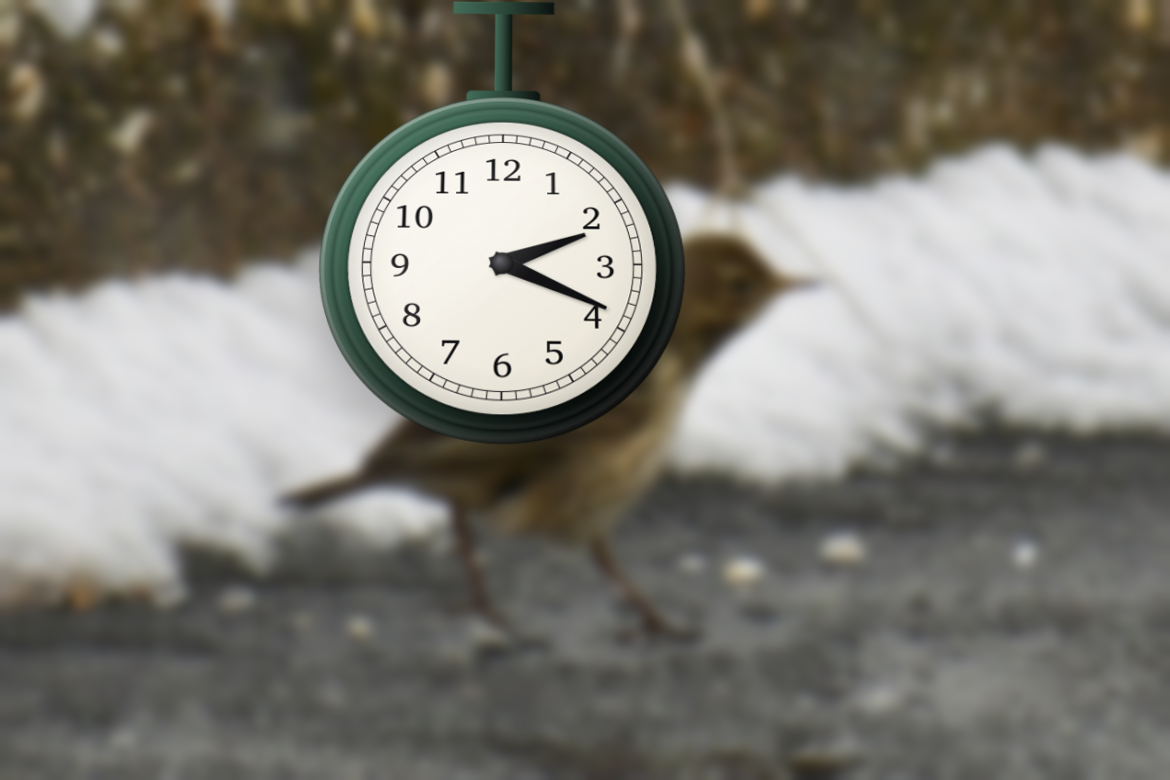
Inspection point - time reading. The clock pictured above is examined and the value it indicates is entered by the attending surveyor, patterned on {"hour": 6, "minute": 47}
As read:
{"hour": 2, "minute": 19}
